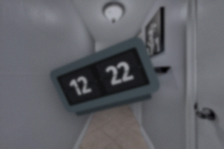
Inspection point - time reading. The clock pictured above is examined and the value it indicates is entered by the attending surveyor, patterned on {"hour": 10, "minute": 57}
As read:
{"hour": 12, "minute": 22}
